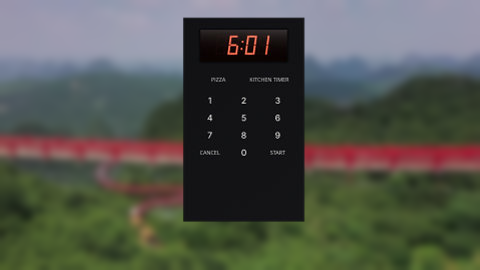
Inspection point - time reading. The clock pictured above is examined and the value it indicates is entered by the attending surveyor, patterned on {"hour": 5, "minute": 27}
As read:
{"hour": 6, "minute": 1}
